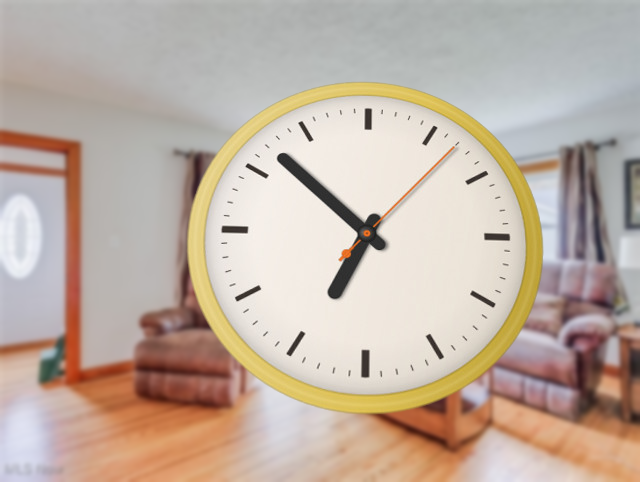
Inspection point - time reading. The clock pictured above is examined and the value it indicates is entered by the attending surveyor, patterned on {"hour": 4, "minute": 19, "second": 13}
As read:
{"hour": 6, "minute": 52, "second": 7}
